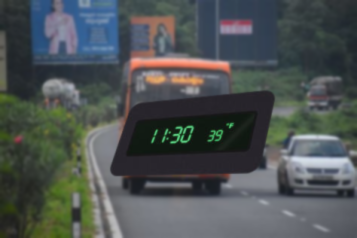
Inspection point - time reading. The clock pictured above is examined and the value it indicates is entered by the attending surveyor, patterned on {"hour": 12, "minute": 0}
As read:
{"hour": 11, "minute": 30}
